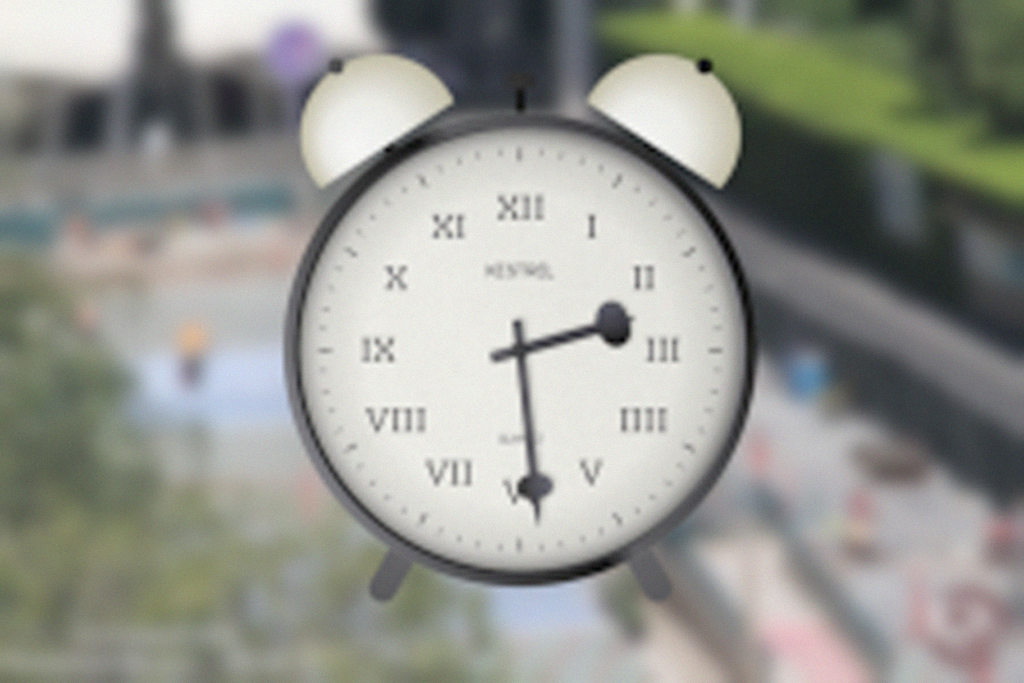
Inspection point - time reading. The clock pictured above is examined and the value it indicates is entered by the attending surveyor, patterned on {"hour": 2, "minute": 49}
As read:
{"hour": 2, "minute": 29}
